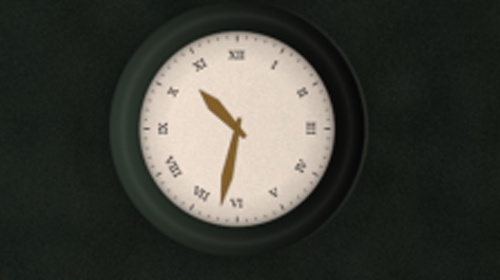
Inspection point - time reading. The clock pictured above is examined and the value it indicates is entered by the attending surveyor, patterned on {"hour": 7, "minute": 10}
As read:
{"hour": 10, "minute": 32}
